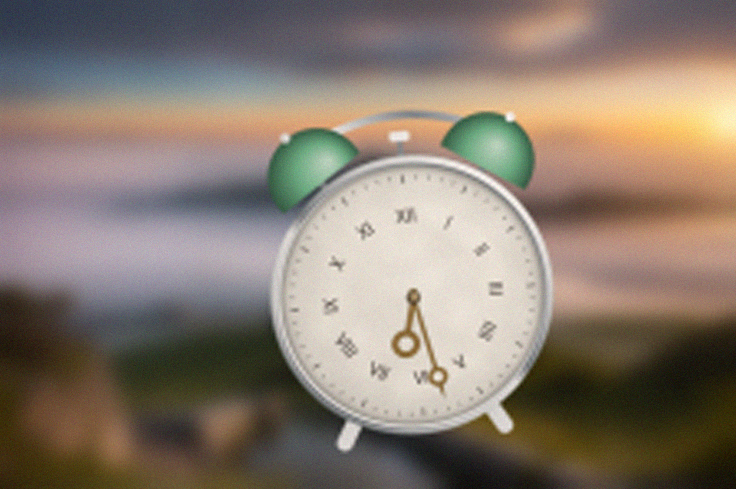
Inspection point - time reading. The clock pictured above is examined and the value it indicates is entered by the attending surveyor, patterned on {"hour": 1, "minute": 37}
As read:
{"hour": 6, "minute": 28}
